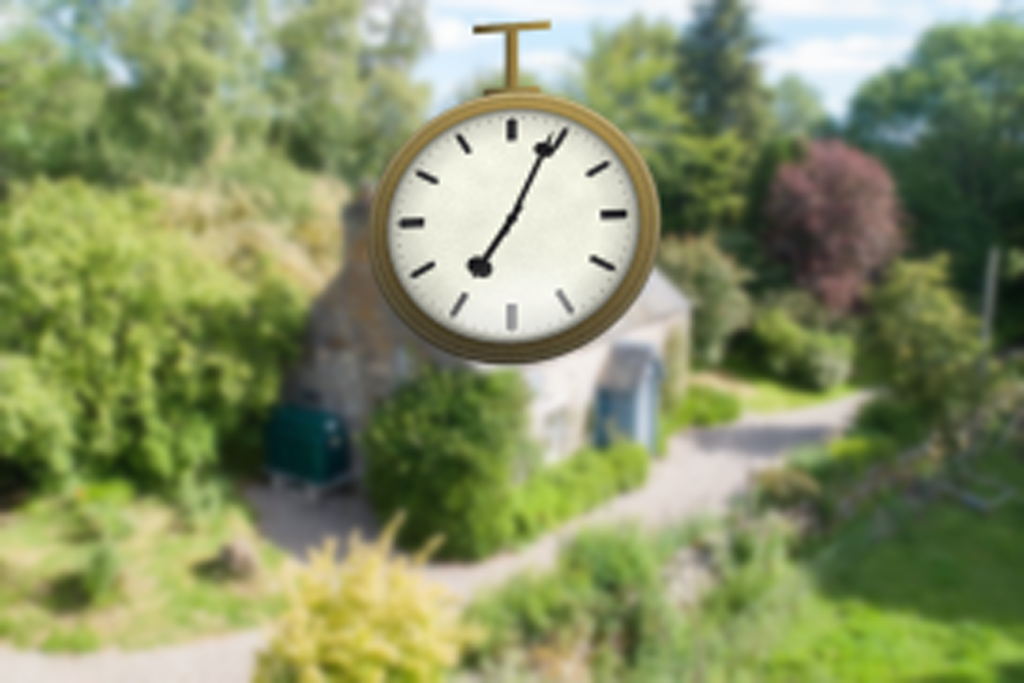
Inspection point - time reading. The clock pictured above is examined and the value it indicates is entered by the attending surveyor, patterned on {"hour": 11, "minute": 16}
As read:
{"hour": 7, "minute": 4}
